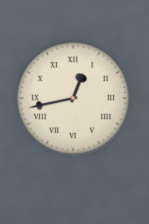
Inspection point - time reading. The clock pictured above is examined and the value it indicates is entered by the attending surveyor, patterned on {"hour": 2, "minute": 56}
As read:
{"hour": 12, "minute": 43}
